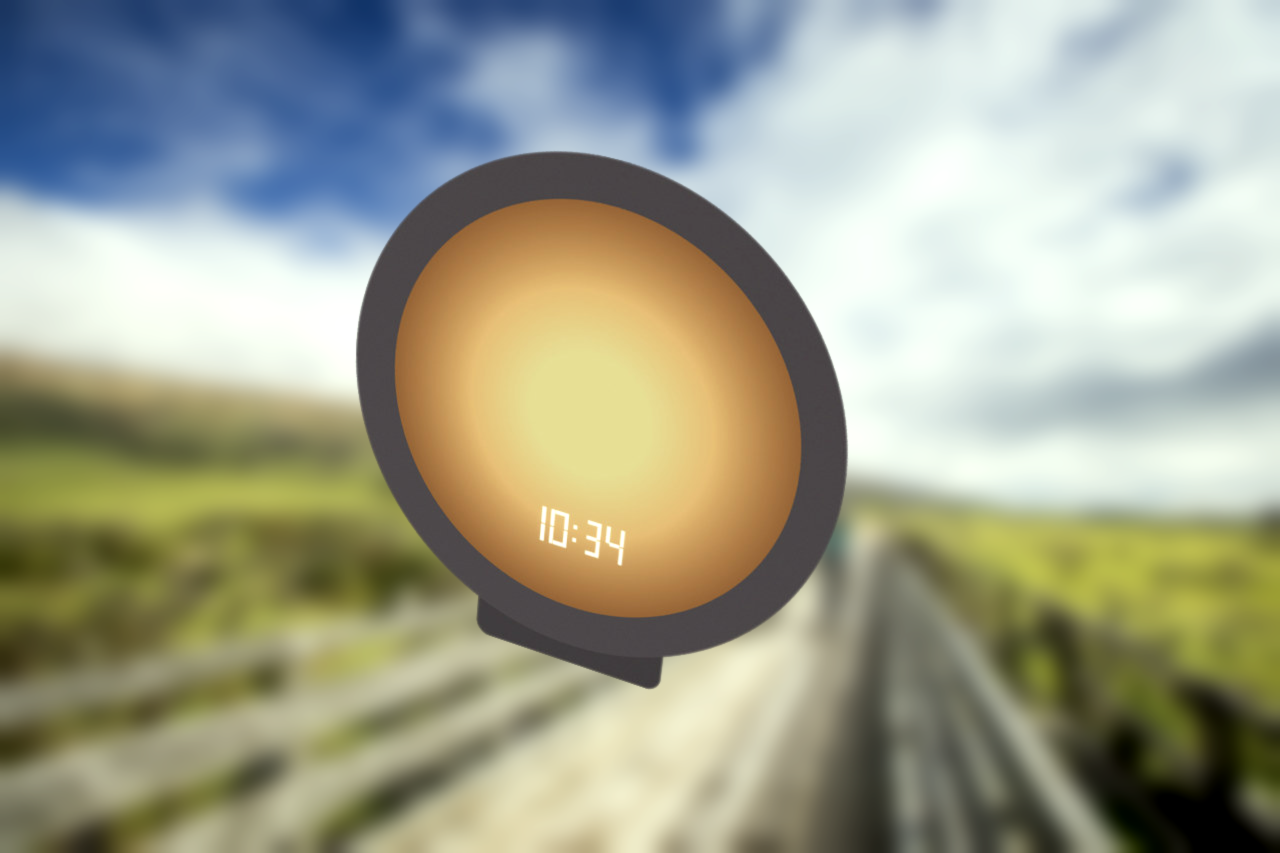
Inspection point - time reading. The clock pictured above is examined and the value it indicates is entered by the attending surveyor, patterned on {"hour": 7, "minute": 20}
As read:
{"hour": 10, "minute": 34}
